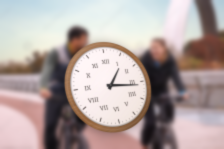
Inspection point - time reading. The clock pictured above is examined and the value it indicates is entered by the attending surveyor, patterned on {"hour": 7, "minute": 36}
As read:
{"hour": 1, "minute": 16}
